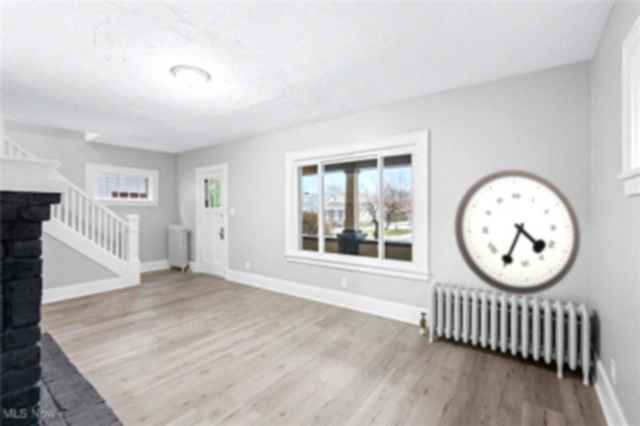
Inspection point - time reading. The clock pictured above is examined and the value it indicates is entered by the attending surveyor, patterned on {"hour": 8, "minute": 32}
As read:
{"hour": 4, "minute": 35}
